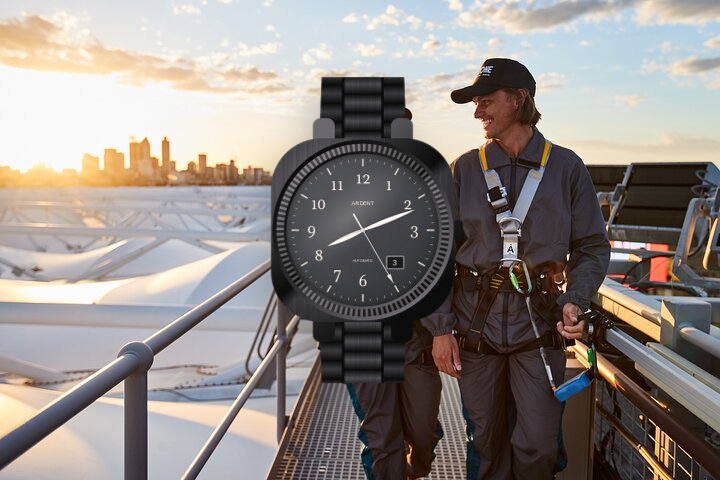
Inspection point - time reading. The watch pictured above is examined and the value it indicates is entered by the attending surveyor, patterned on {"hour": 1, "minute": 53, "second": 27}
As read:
{"hour": 8, "minute": 11, "second": 25}
